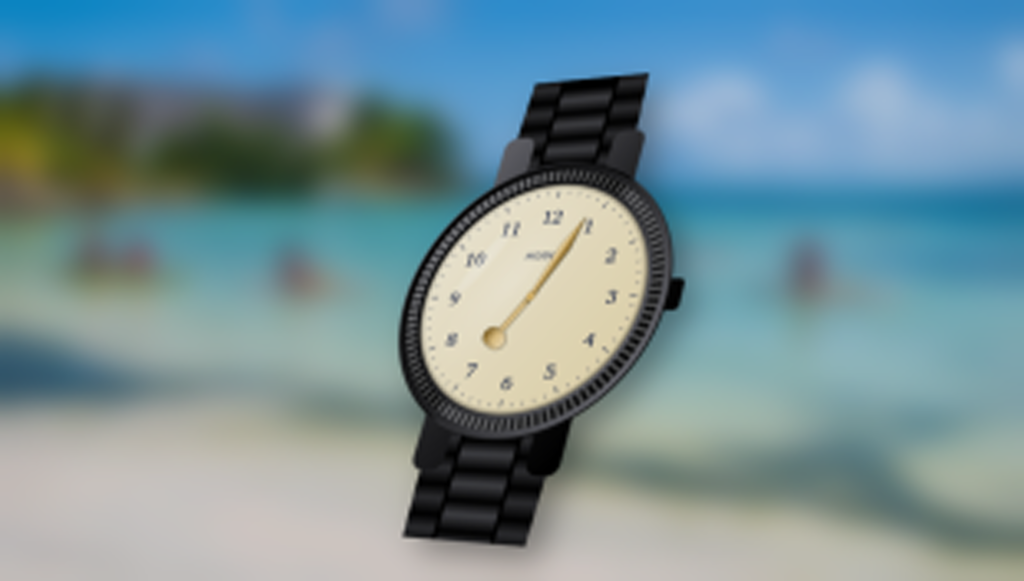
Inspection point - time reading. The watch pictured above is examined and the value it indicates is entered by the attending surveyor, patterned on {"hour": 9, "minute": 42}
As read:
{"hour": 7, "minute": 4}
